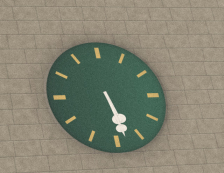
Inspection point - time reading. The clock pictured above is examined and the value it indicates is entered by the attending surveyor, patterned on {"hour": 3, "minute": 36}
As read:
{"hour": 5, "minute": 28}
